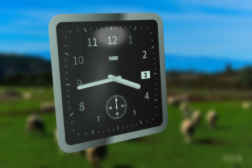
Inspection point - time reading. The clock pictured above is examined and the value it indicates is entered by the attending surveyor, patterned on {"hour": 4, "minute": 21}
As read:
{"hour": 3, "minute": 44}
